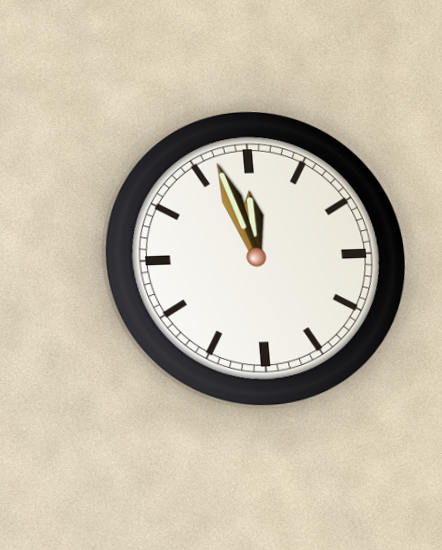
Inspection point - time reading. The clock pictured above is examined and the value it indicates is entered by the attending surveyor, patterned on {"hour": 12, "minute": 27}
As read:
{"hour": 11, "minute": 57}
